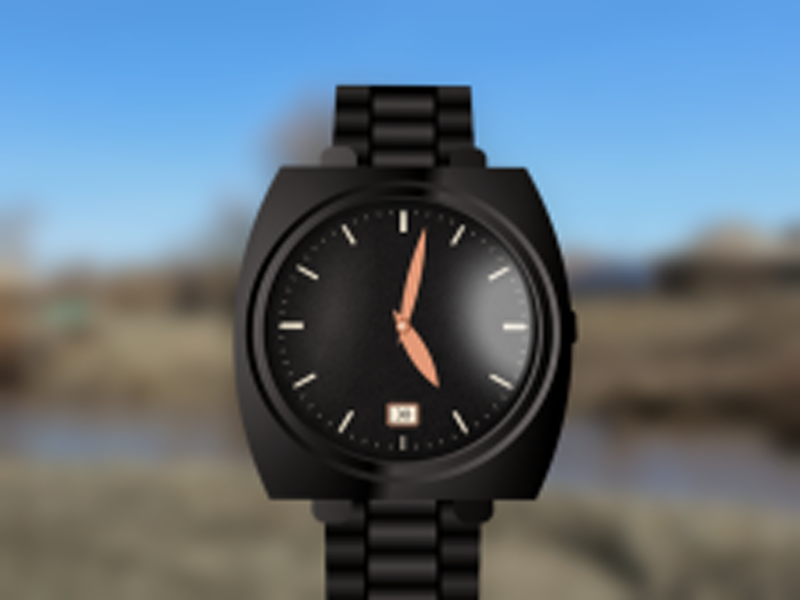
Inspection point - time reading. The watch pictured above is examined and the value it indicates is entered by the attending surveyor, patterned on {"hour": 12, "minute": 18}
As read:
{"hour": 5, "minute": 2}
